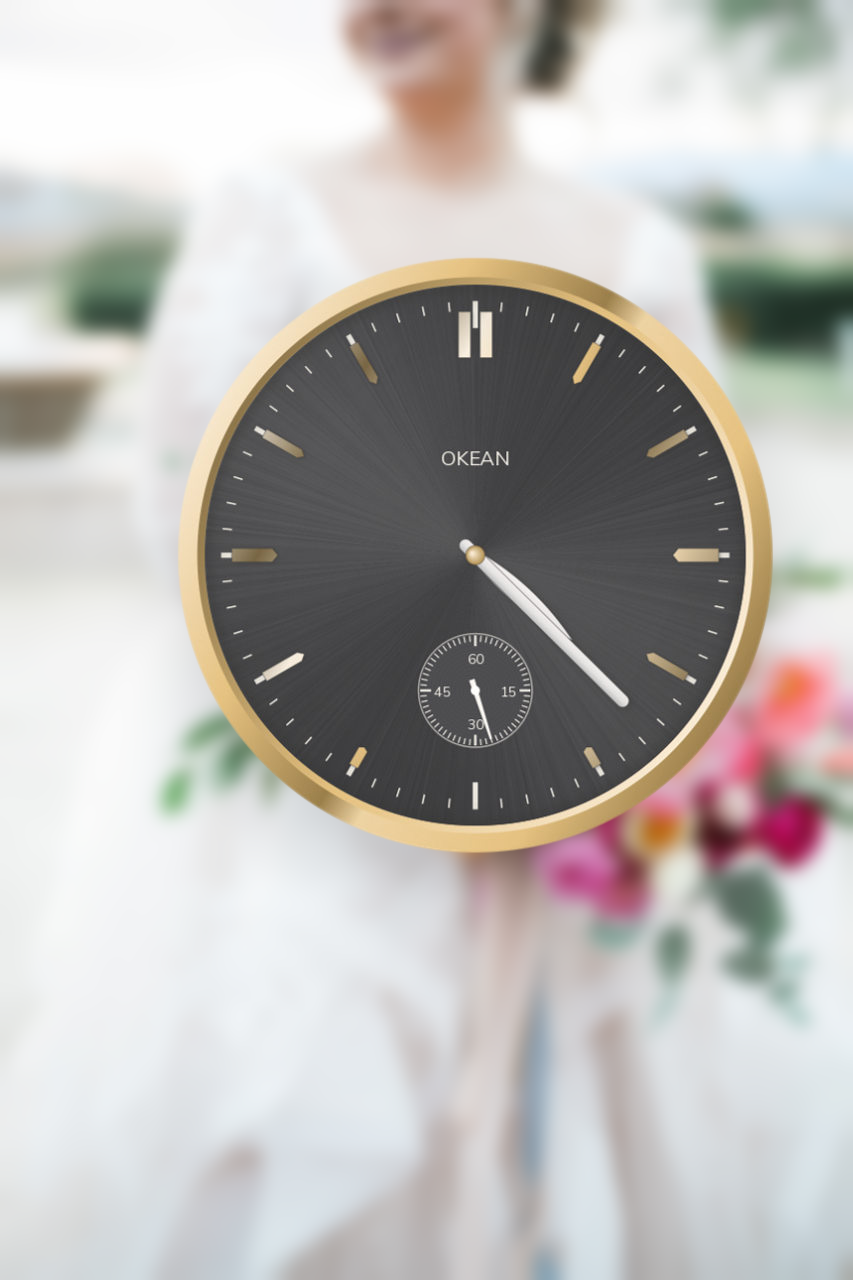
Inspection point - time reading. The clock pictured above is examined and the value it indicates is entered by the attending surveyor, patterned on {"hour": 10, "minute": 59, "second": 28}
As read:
{"hour": 4, "minute": 22, "second": 27}
